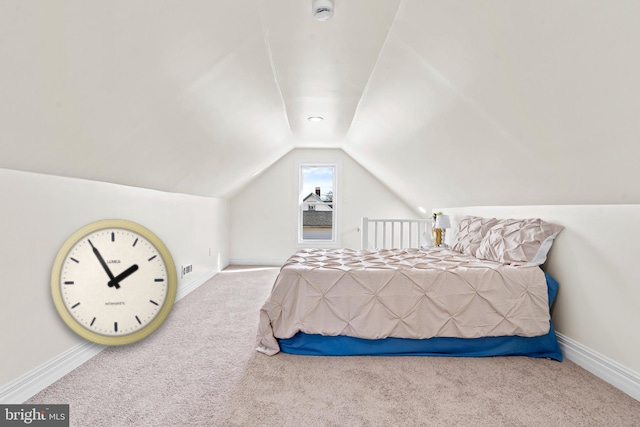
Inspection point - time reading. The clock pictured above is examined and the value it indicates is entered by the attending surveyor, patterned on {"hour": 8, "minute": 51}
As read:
{"hour": 1, "minute": 55}
